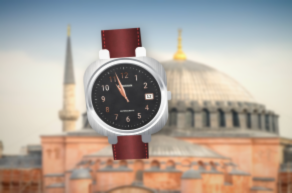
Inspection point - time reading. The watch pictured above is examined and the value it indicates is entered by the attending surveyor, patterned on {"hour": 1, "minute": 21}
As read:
{"hour": 10, "minute": 57}
